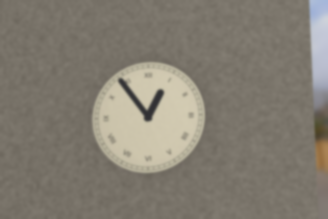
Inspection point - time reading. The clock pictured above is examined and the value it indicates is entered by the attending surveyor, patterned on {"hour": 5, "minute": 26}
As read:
{"hour": 12, "minute": 54}
